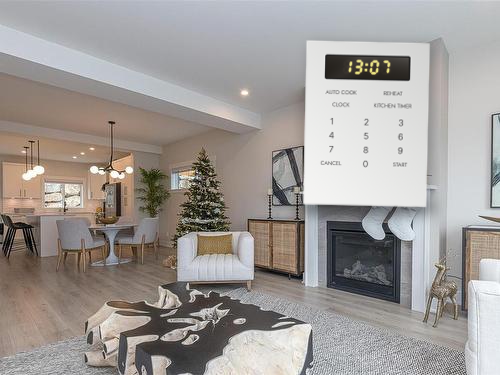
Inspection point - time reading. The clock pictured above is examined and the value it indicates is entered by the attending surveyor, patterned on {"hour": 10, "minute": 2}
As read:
{"hour": 13, "minute": 7}
